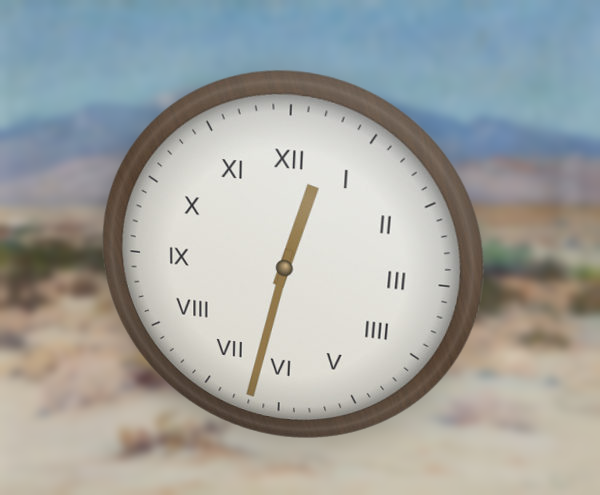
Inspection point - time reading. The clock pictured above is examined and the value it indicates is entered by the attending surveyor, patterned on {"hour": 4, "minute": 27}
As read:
{"hour": 12, "minute": 32}
